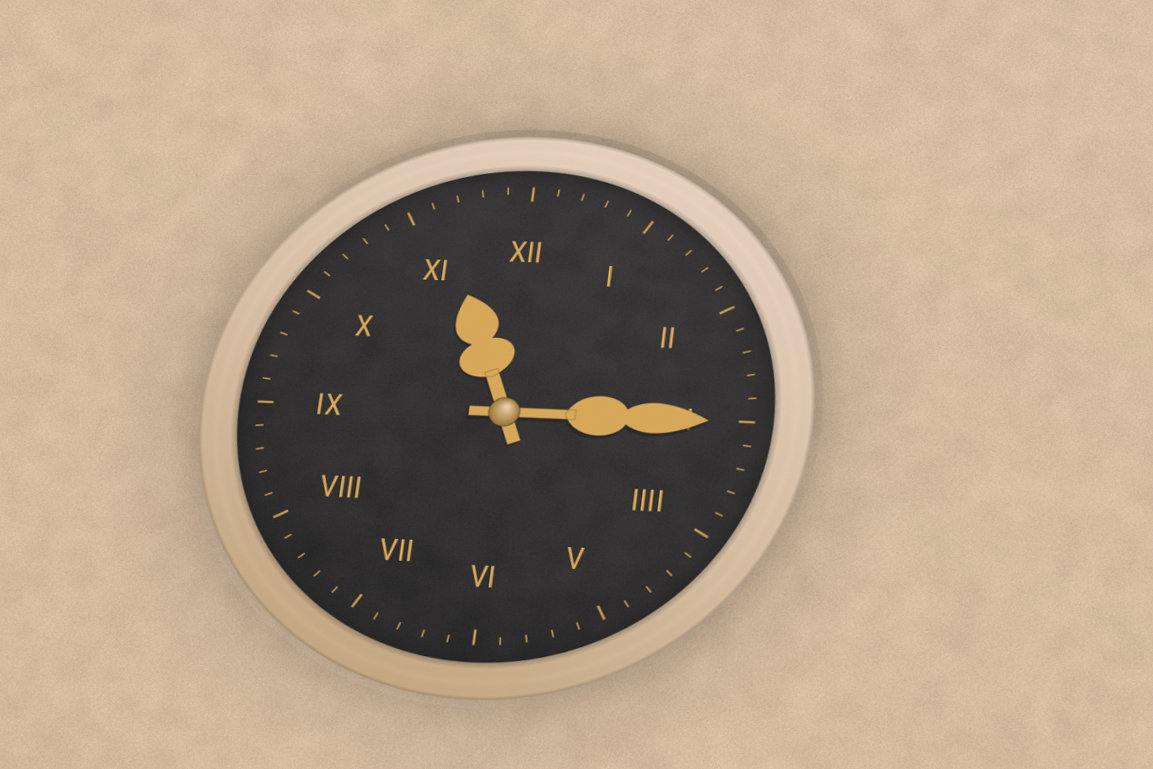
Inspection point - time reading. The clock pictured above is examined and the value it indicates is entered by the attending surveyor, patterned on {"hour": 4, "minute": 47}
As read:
{"hour": 11, "minute": 15}
